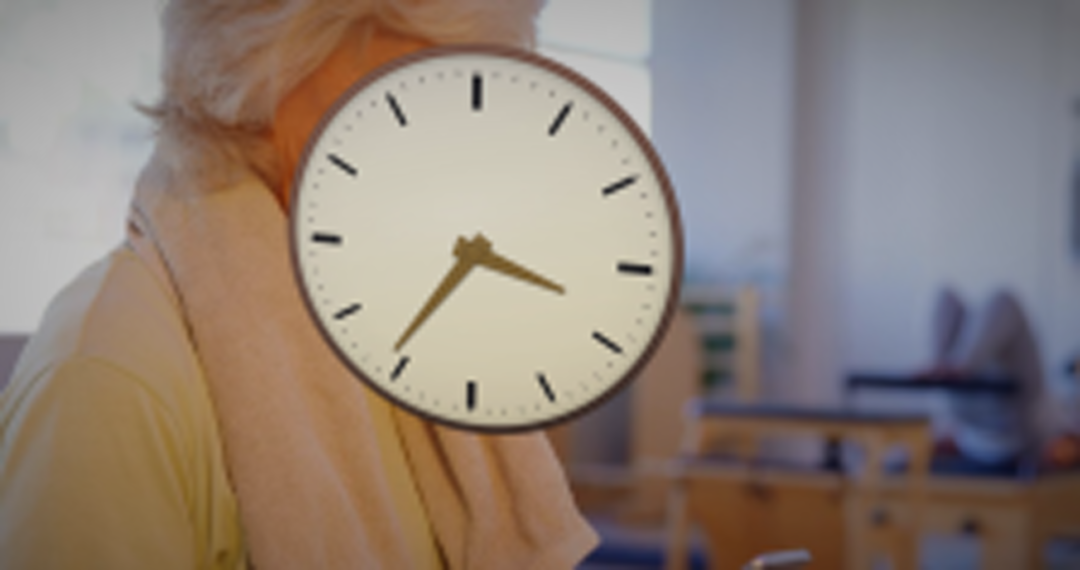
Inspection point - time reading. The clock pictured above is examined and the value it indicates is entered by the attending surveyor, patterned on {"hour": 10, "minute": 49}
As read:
{"hour": 3, "minute": 36}
